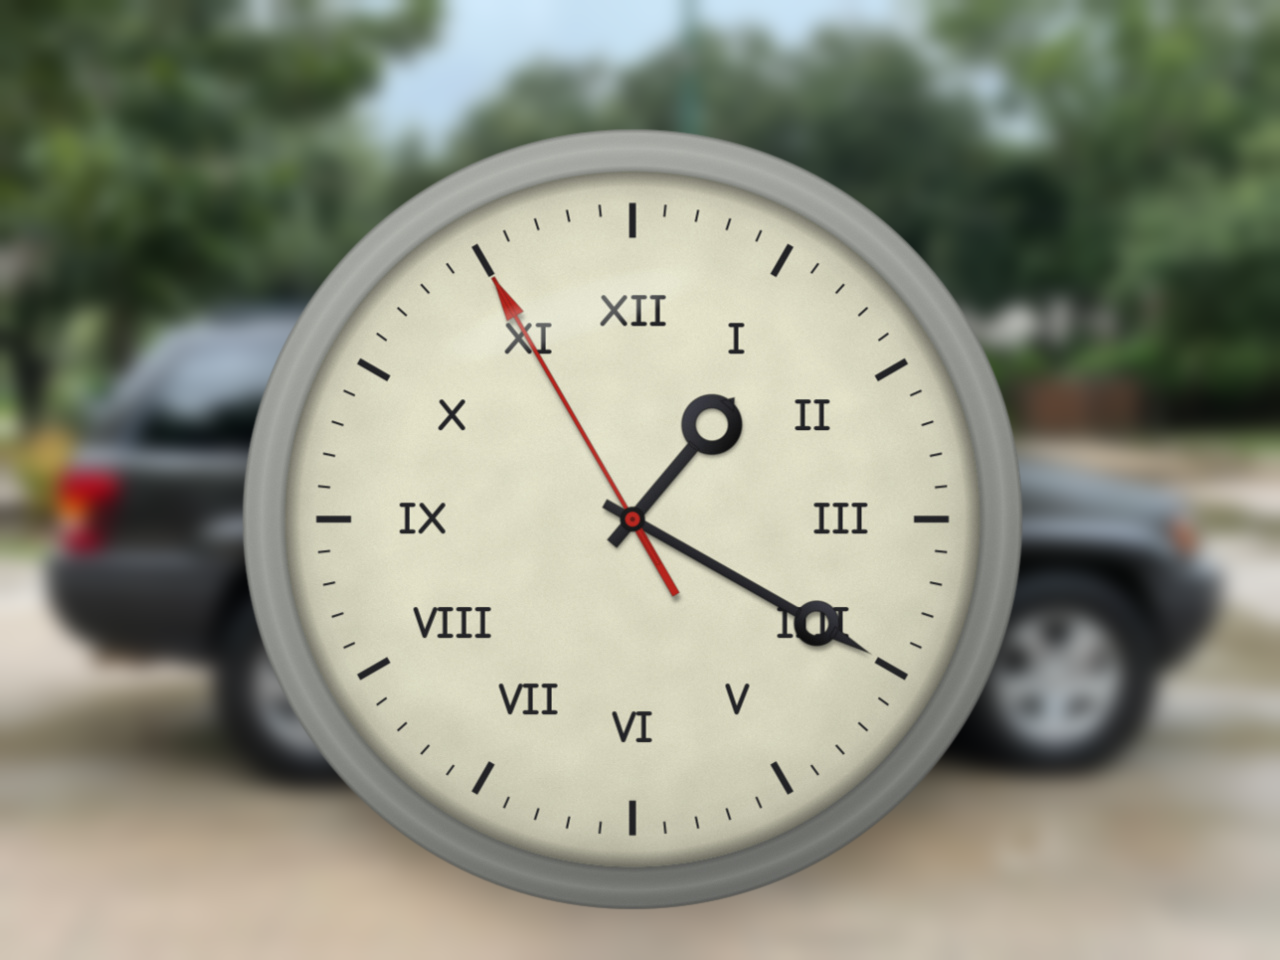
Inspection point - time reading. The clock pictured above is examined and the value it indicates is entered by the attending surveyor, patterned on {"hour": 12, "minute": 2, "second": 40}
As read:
{"hour": 1, "minute": 19, "second": 55}
